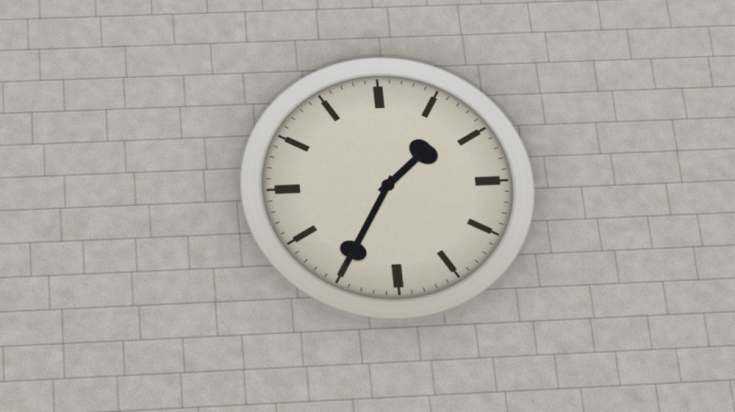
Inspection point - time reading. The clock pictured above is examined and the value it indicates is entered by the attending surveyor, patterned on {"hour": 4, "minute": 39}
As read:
{"hour": 1, "minute": 35}
